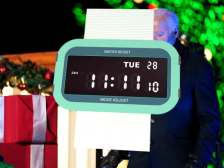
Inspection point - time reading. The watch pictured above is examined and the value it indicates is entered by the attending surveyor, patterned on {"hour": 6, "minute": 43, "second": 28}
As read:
{"hour": 11, "minute": 11, "second": 10}
